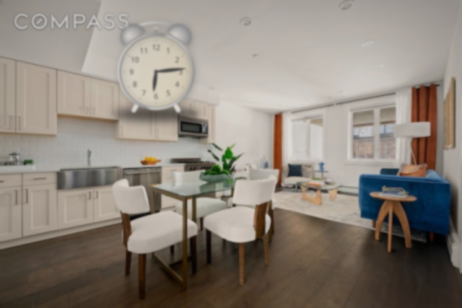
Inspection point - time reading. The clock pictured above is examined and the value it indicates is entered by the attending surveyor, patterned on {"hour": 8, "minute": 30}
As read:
{"hour": 6, "minute": 14}
